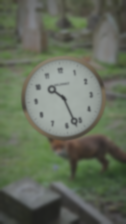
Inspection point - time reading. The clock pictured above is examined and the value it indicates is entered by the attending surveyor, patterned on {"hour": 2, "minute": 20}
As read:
{"hour": 10, "minute": 27}
